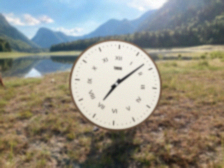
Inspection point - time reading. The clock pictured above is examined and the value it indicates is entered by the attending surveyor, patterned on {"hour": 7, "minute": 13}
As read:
{"hour": 7, "minute": 8}
